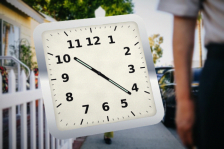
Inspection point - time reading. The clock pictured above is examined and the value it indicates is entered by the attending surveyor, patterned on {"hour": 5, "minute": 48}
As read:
{"hour": 10, "minute": 22}
